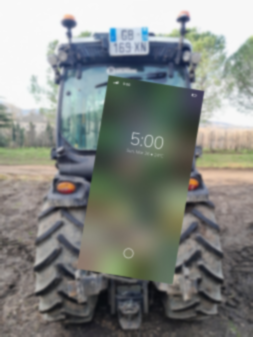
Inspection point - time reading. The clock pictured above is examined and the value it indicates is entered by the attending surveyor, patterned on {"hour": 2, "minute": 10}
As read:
{"hour": 5, "minute": 0}
